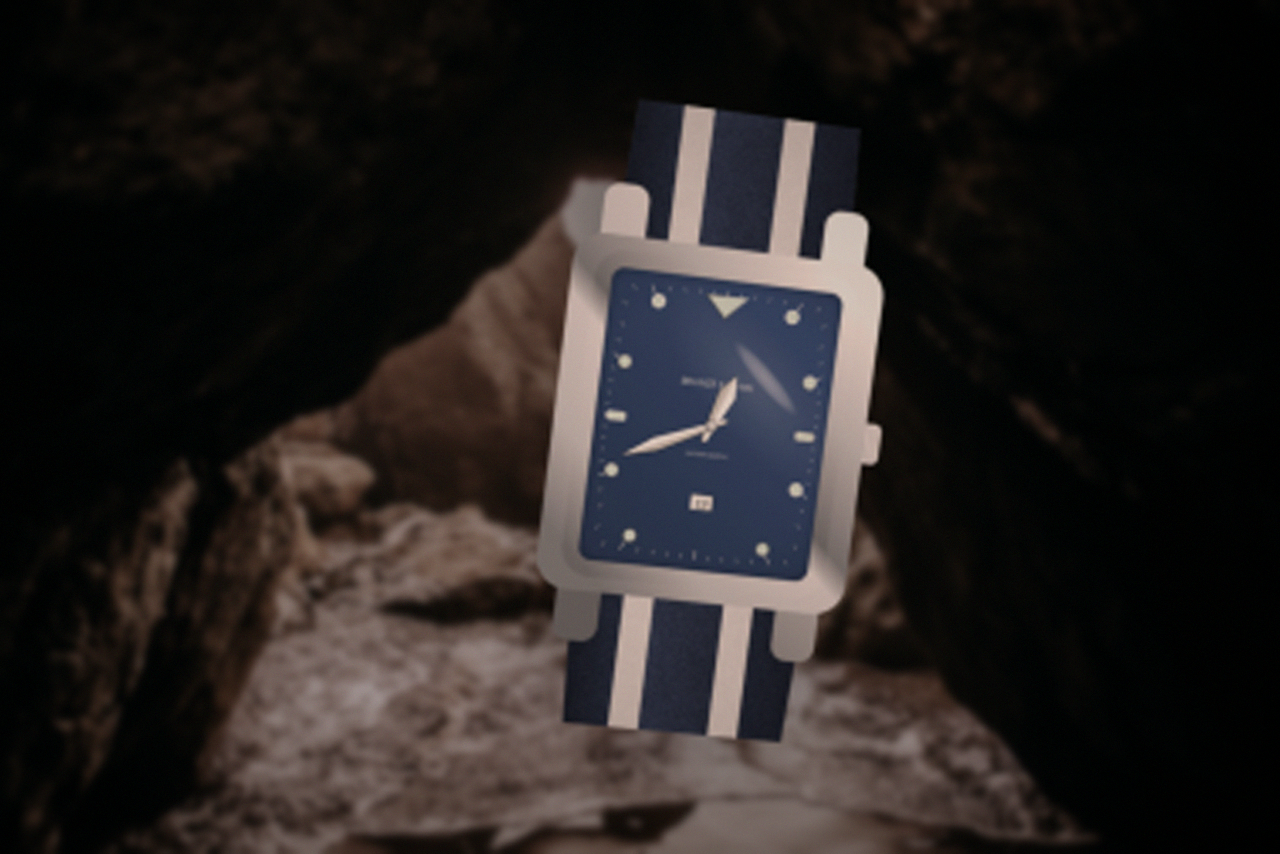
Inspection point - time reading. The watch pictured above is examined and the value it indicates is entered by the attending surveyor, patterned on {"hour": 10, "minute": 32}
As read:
{"hour": 12, "minute": 41}
